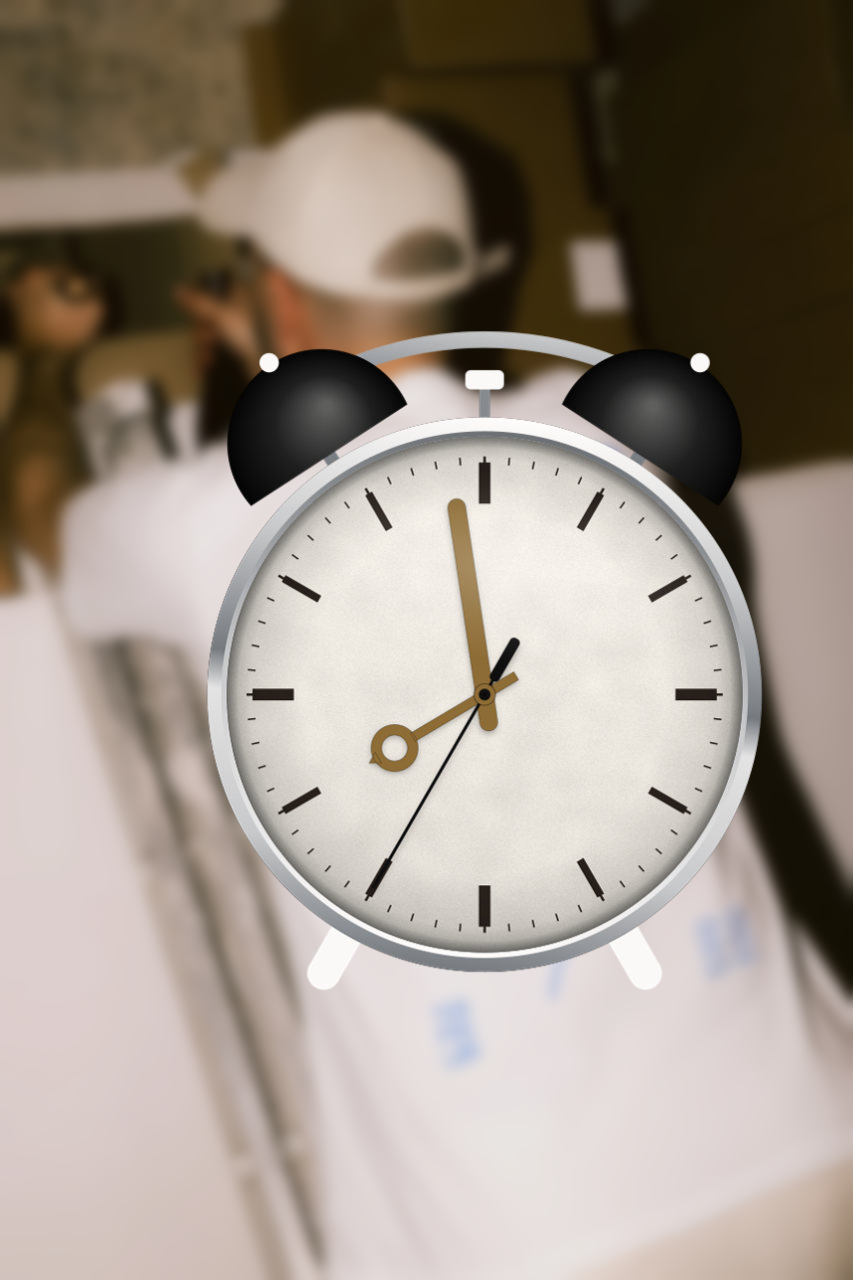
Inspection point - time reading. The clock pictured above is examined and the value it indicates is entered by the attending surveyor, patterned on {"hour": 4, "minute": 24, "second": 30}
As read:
{"hour": 7, "minute": 58, "second": 35}
